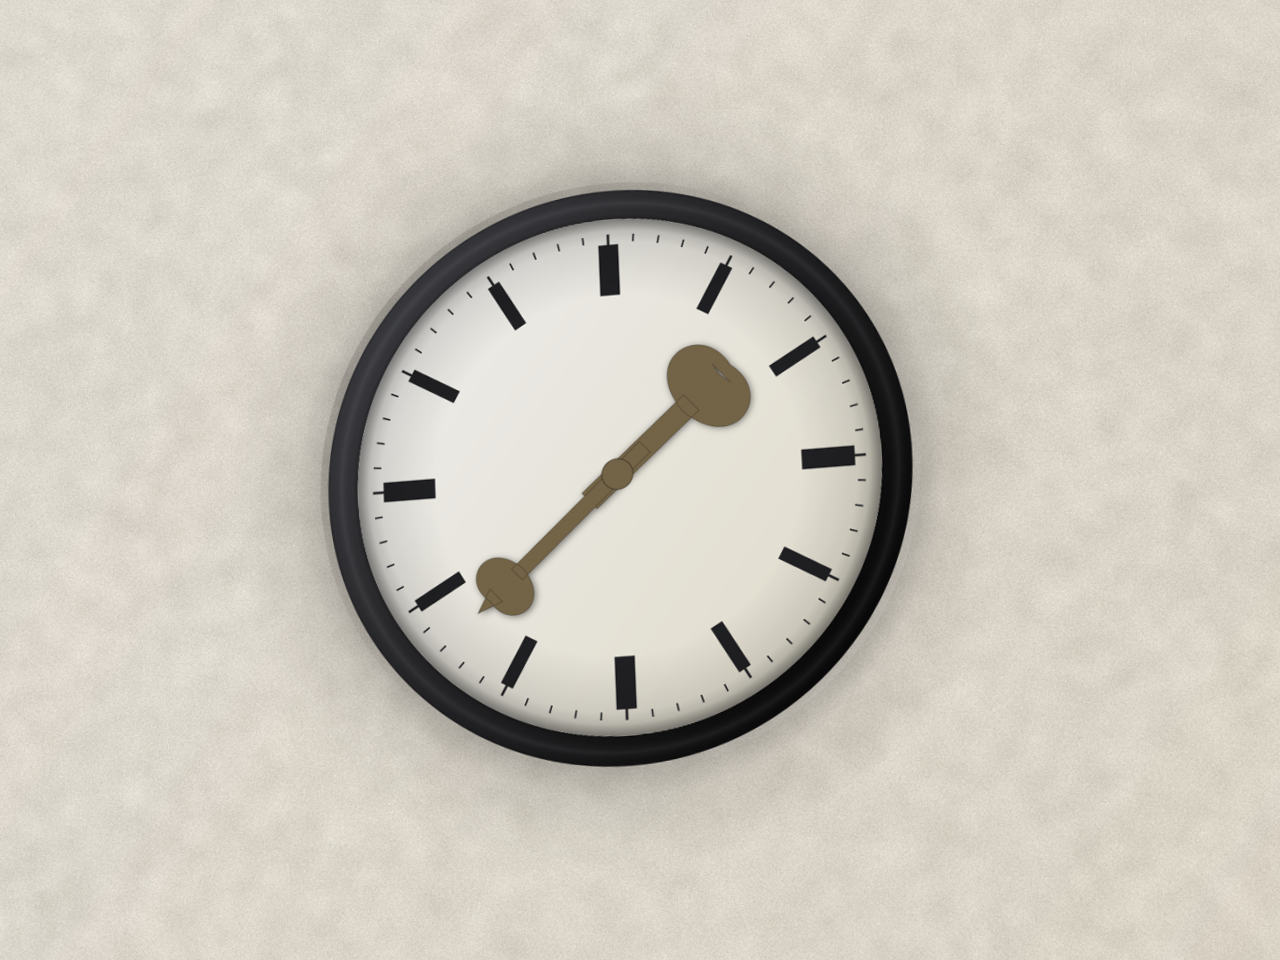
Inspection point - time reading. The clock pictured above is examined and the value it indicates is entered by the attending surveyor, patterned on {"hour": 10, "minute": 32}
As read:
{"hour": 1, "minute": 38}
